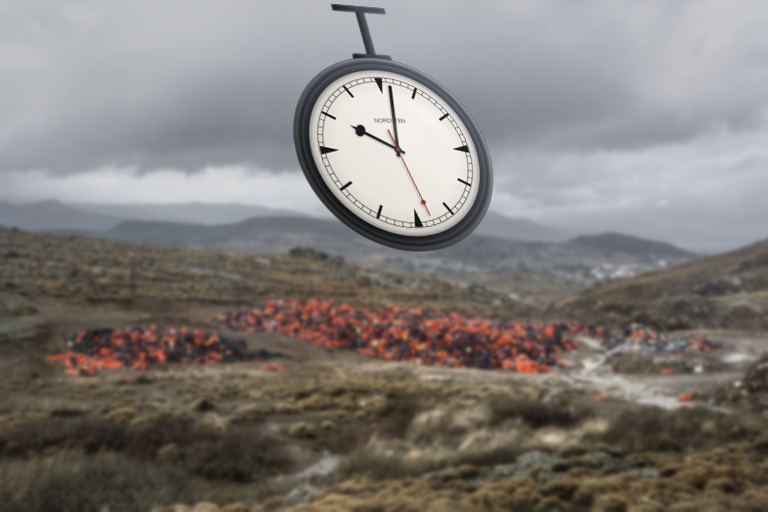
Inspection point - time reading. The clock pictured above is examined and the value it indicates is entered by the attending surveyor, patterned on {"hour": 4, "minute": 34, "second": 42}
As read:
{"hour": 10, "minute": 1, "second": 28}
